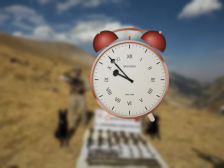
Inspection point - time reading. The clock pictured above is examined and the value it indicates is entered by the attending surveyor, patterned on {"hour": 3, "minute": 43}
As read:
{"hour": 9, "minute": 53}
